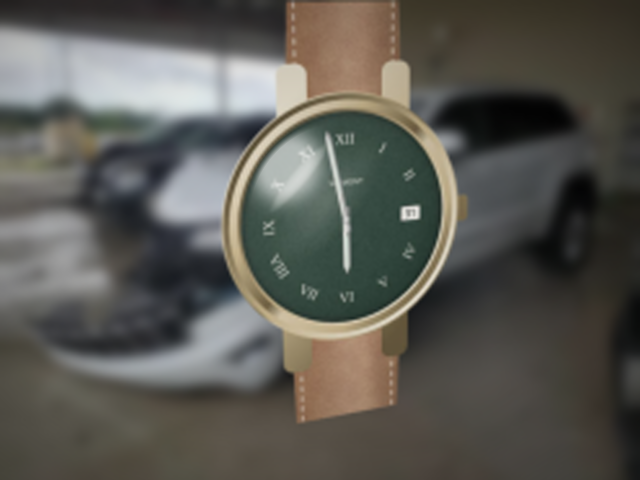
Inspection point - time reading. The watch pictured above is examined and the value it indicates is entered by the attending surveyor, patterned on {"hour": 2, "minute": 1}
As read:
{"hour": 5, "minute": 58}
